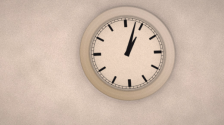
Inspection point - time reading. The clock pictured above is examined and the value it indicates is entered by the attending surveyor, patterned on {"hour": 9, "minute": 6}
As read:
{"hour": 1, "minute": 3}
